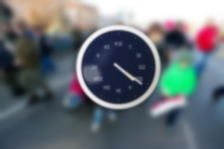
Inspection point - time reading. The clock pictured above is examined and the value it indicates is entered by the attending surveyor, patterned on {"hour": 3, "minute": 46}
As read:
{"hour": 4, "minute": 21}
